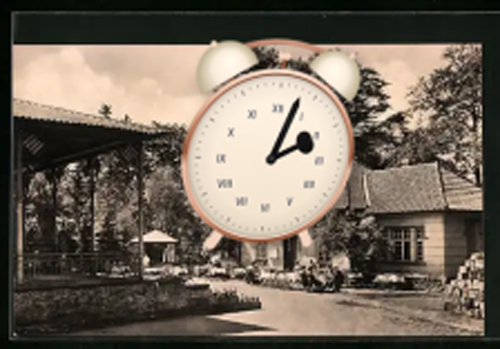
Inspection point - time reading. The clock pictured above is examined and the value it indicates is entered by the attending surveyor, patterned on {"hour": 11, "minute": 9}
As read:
{"hour": 2, "minute": 3}
